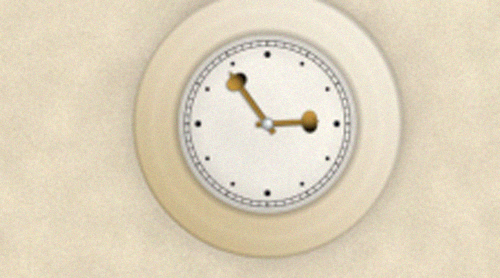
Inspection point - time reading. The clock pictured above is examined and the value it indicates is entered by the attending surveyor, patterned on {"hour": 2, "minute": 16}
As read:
{"hour": 2, "minute": 54}
